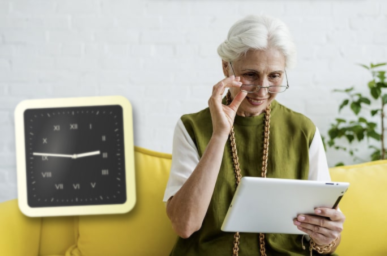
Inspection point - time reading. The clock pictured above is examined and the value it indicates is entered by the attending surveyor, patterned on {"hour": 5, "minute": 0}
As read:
{"hour": 2, "minute": 46}
